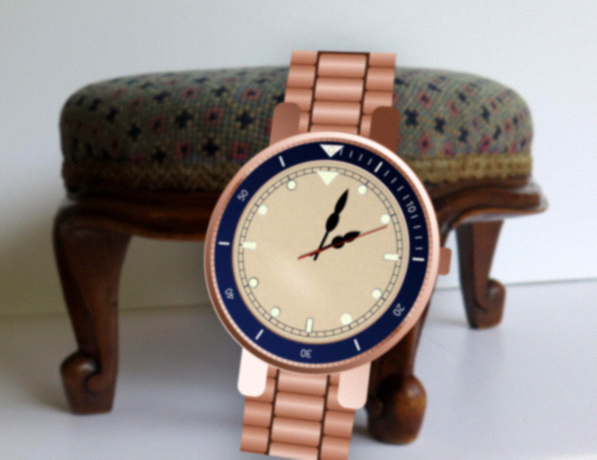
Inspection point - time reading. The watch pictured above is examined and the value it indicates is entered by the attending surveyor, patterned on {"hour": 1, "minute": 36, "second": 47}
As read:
{"hour": 2, "minute": 3, "second": 11}
